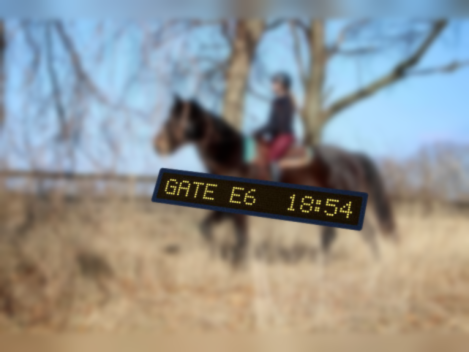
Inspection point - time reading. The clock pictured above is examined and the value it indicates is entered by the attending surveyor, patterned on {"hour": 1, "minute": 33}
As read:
{"hour": 18, "minute": 54}
